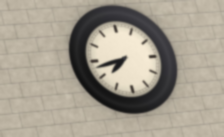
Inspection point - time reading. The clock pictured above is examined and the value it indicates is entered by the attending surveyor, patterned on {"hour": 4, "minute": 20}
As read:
{"hour": 7, "minute": 43}
